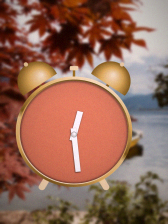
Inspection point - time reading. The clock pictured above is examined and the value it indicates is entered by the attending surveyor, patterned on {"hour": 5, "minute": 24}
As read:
{"hour": 12, "minute": 29}
